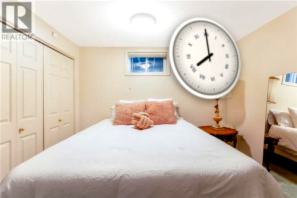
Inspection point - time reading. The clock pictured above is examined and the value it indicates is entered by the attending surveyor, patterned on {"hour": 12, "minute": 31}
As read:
{"hour": 8, "minute": 0}
